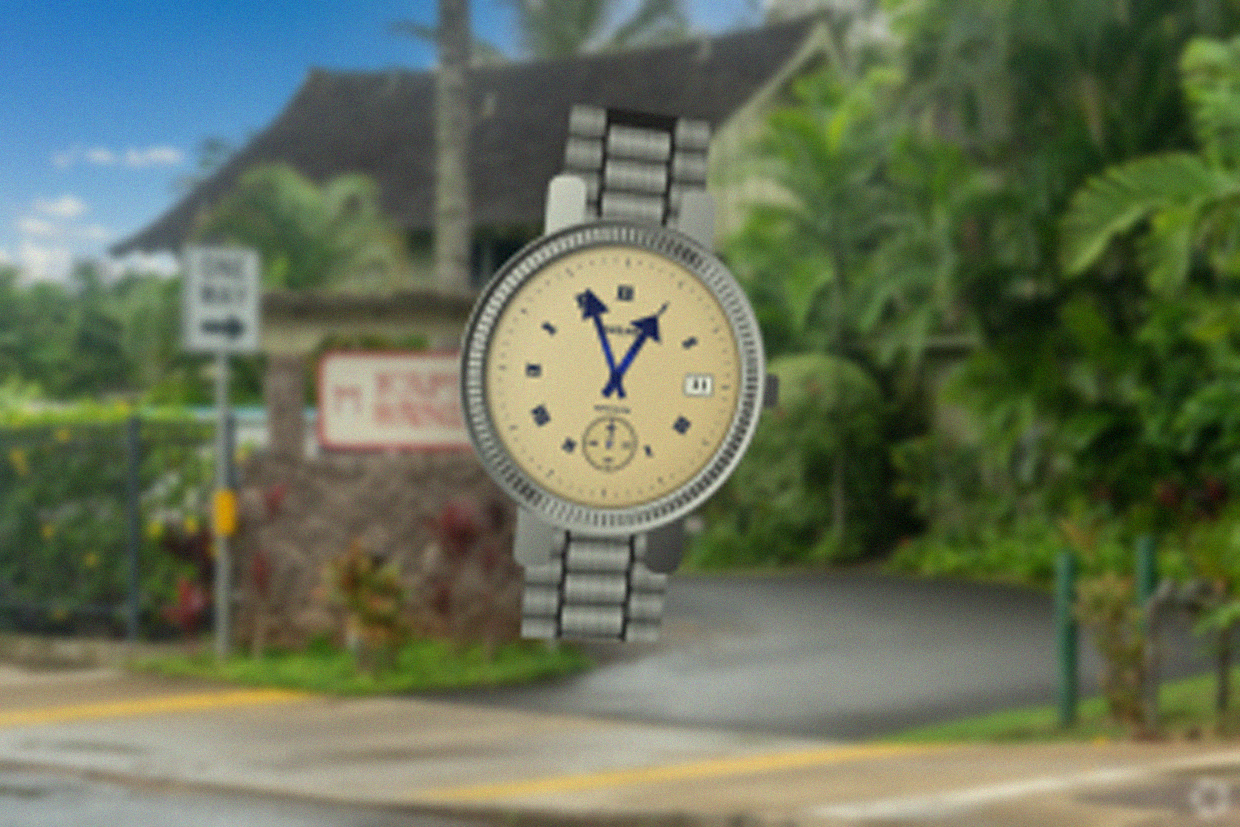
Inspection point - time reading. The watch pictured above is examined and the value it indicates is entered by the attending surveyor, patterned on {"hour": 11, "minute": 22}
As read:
{"hour": 12, "minute": 56}
